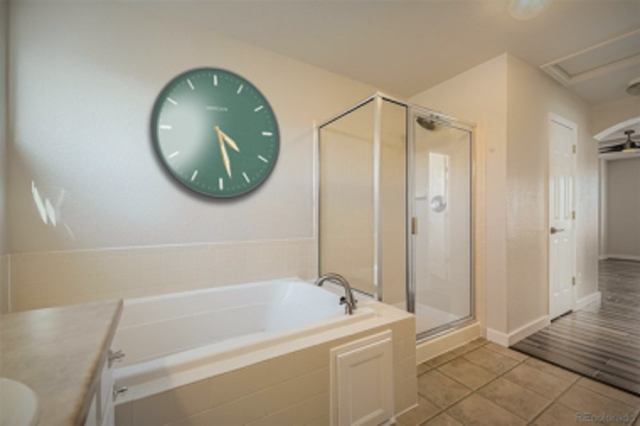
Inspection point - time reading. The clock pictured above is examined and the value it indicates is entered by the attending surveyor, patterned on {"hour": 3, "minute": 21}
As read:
{"hour": 4, "minute": 28}
